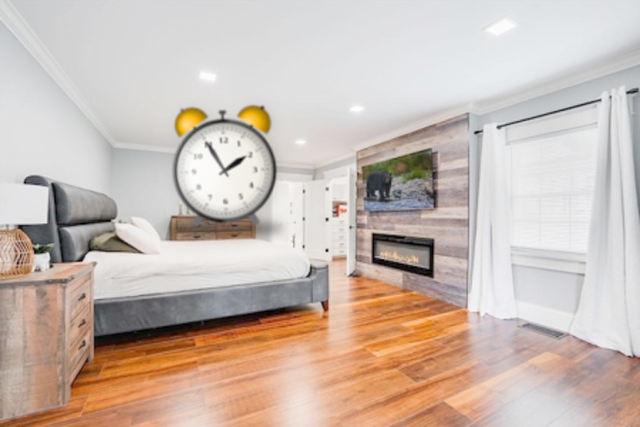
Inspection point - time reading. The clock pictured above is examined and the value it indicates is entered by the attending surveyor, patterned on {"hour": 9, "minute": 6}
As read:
{"hour": 1, "minute": 55}
